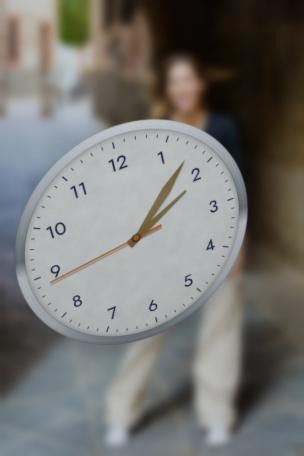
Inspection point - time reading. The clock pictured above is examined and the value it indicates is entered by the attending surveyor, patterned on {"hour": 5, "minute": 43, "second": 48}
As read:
{"hour": 2, "minute": 7, "second": 44}
